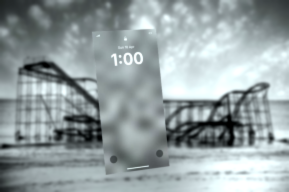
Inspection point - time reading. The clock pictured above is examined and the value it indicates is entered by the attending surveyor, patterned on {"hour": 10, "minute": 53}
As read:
{"hour": 1, "minute": 0}
